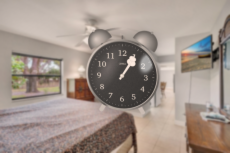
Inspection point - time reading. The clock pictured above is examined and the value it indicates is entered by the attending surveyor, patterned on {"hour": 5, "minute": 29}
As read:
{"hour": 1, "minute": 5}
